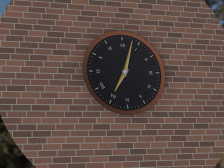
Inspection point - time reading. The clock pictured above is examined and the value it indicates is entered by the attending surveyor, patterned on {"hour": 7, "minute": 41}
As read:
{"hour": 7, "minute": 3}
